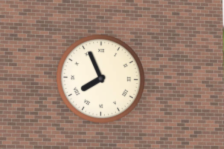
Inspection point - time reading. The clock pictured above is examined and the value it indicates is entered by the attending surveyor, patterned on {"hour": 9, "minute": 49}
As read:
{"hour": 7, "minute": 56}
